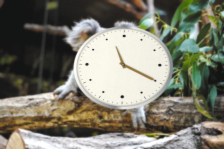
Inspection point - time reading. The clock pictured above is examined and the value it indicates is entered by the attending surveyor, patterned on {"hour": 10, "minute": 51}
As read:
{"hour": 11, "minute": 20}
